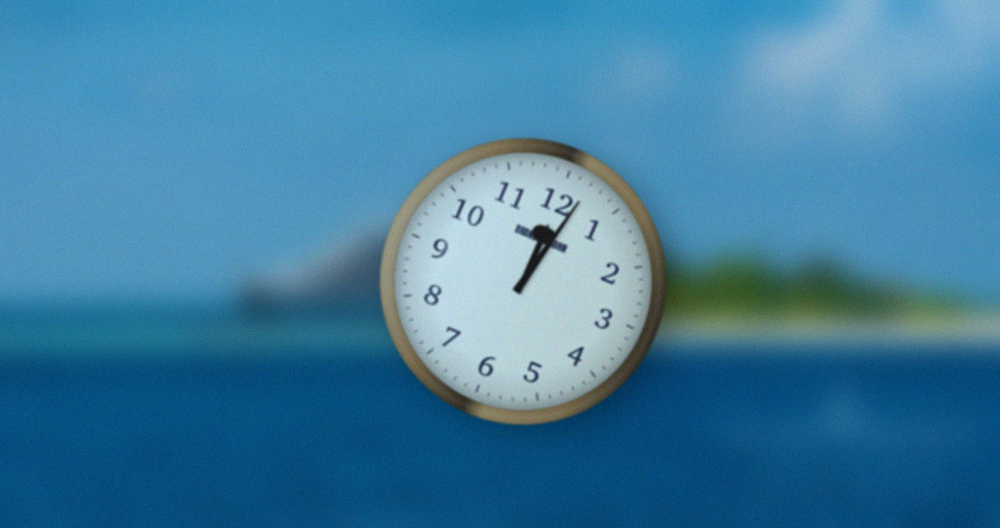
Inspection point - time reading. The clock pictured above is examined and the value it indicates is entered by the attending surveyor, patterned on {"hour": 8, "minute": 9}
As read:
{"hour": 12, "minute": 2}
